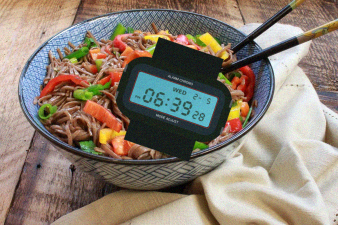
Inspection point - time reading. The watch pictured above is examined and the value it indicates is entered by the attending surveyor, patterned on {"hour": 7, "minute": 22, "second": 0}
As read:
{"hour": 6, "minute": 39, "second": 28}
